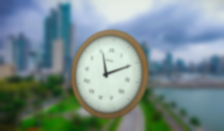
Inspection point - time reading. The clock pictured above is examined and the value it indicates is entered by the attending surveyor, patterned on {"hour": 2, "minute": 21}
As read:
{"hour": 11, "minute": 10}
